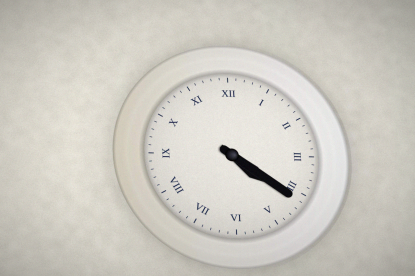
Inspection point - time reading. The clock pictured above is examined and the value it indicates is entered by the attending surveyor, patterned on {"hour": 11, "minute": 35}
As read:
{"hour": 4, "minute": 21}
